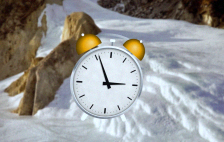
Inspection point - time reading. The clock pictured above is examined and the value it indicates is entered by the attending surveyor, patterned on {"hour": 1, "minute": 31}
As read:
{"hour": 2, "minute": 56}
